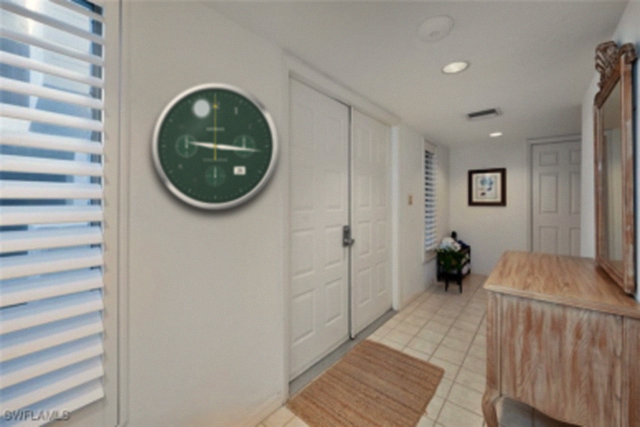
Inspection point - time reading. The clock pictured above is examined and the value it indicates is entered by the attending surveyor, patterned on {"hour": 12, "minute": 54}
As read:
{"hour": 9, "minute": 16}
